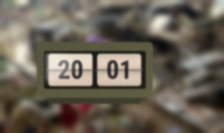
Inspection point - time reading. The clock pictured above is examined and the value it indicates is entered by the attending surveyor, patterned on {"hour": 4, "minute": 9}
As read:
{"hour": 20, "minute": 1}
